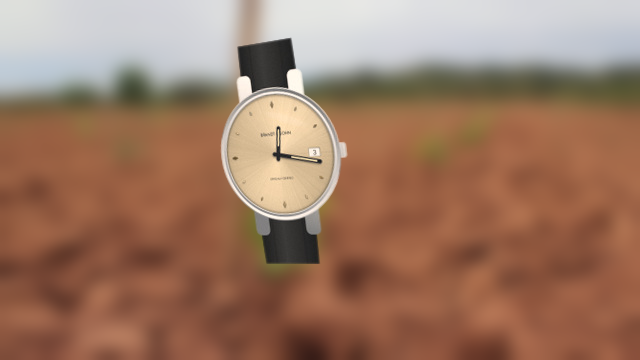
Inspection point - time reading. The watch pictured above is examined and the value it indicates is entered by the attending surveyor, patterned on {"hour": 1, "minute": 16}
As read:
{"hour": 12, "minute": 17}
